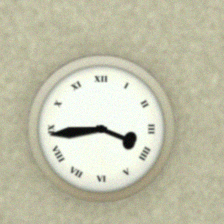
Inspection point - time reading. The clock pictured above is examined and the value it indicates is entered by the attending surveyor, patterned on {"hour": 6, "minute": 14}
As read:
{"hour": 3, "minute": 44}
